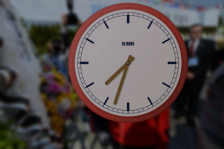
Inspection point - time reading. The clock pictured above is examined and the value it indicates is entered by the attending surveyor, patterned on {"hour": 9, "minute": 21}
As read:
{"hour": 7, "minute": 33}
